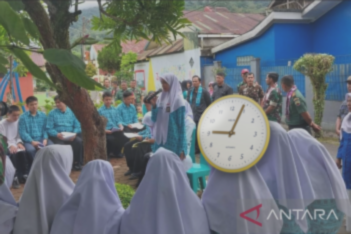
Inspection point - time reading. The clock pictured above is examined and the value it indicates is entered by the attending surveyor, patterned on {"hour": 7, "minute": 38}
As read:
{"hour": 9, "minute": 4}
